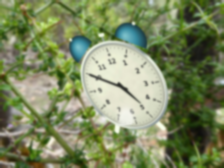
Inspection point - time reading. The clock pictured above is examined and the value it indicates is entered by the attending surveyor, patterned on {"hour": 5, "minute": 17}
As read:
{"hour": 4, "minute": 50}
